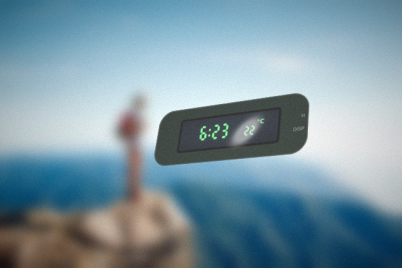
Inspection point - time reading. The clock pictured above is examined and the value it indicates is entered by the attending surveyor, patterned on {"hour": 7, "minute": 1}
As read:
{"hour": 6, "minute": 23}
